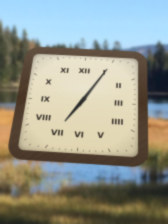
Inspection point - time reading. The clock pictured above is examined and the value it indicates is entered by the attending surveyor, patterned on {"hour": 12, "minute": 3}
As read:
{"hour": 7, "minute": 5}
